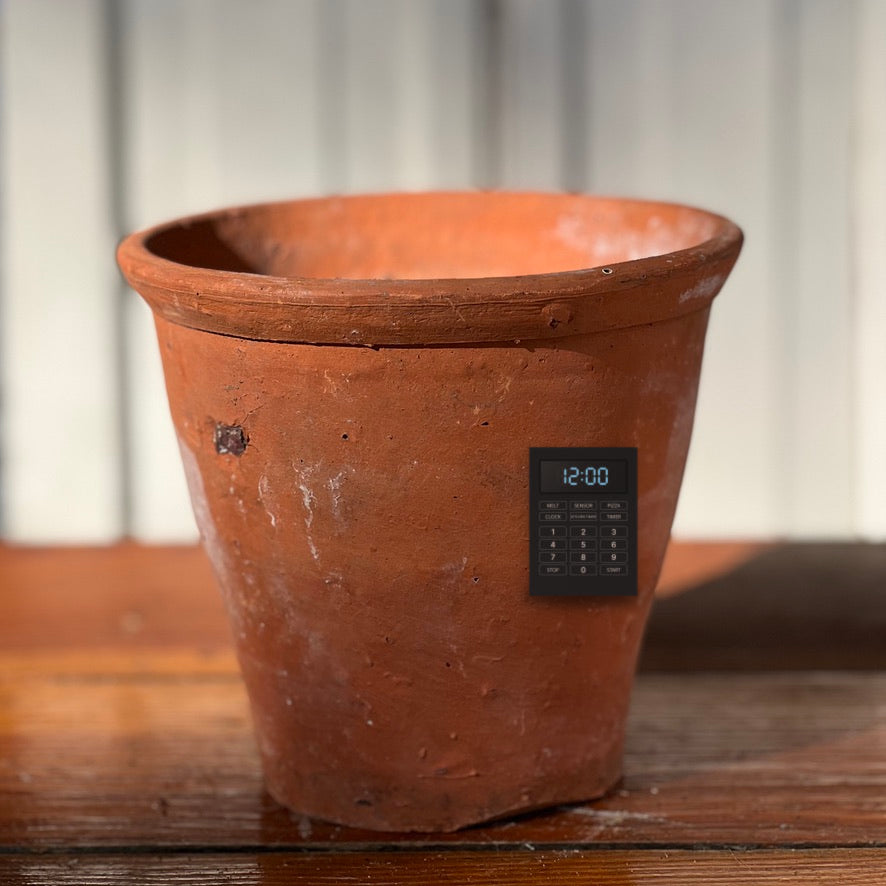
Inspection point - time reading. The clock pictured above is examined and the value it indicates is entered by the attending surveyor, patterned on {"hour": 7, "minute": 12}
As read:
{"hour": 12, "minute": 0}
